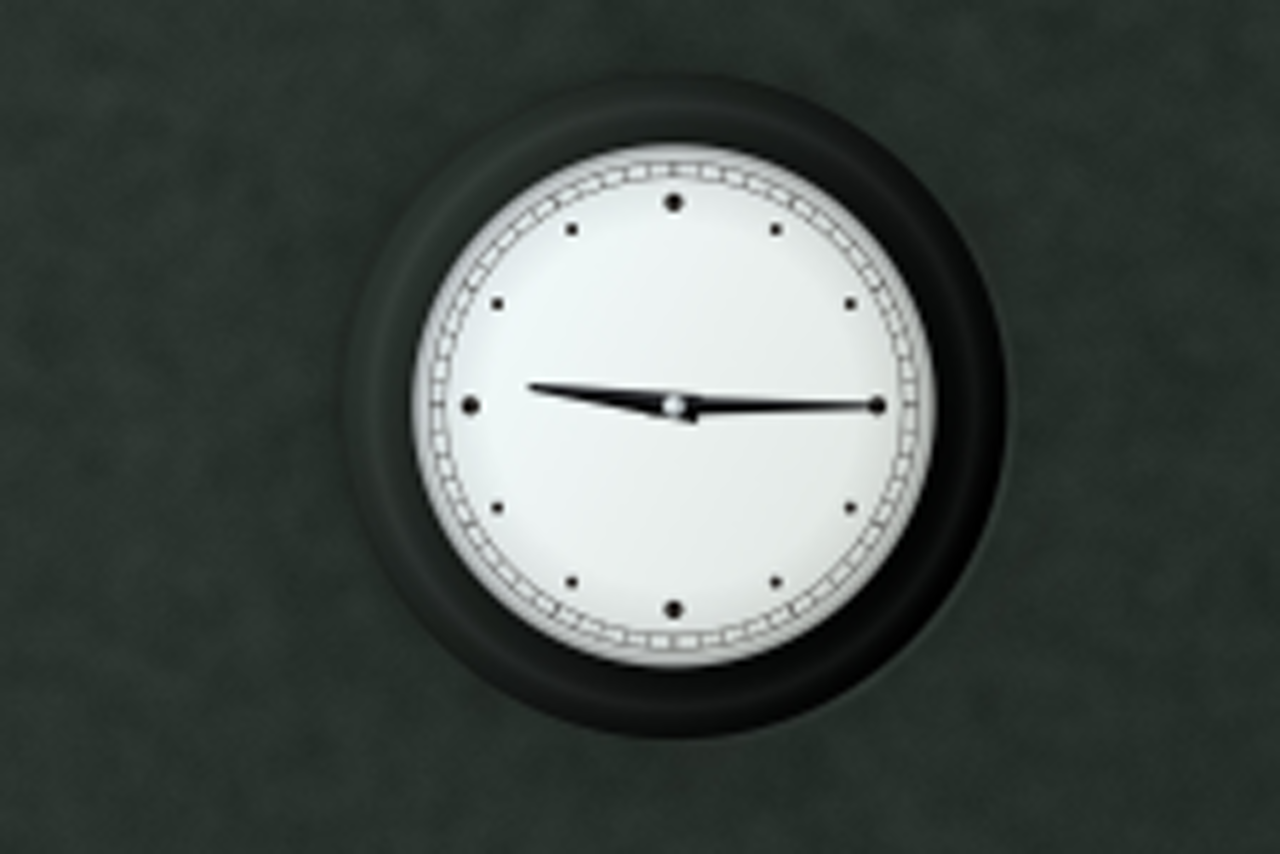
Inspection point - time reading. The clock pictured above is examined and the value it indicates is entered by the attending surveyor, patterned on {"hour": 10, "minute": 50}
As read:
{"hour": 9, "minute": 15}
